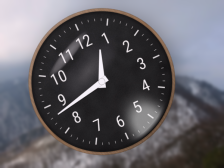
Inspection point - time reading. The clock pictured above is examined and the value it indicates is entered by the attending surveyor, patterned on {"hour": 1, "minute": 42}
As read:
{"hour": 12, "minute": 43}
